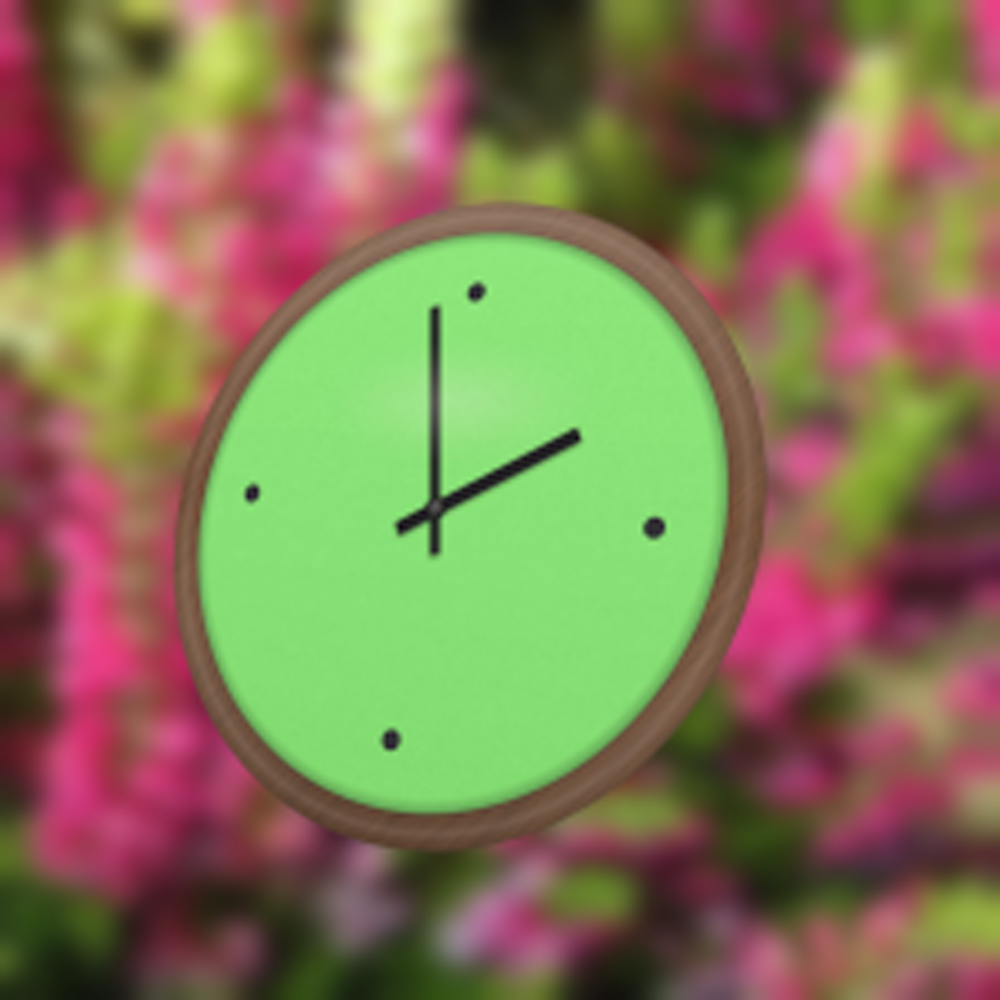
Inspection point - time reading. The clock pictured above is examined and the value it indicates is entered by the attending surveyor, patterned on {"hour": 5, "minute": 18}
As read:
{"hour": 1, "minute": 58}
